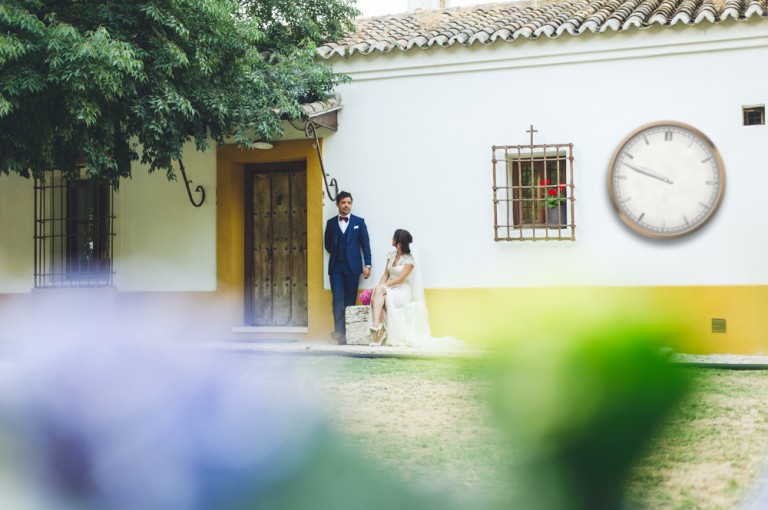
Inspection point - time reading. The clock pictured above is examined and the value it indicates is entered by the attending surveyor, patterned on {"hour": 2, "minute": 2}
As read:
{"hour": 9, "minute": 48}
